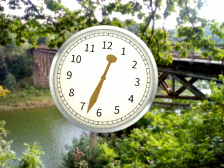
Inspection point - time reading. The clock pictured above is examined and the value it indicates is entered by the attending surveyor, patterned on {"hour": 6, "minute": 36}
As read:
{"hour": 12, "minute": 33}
